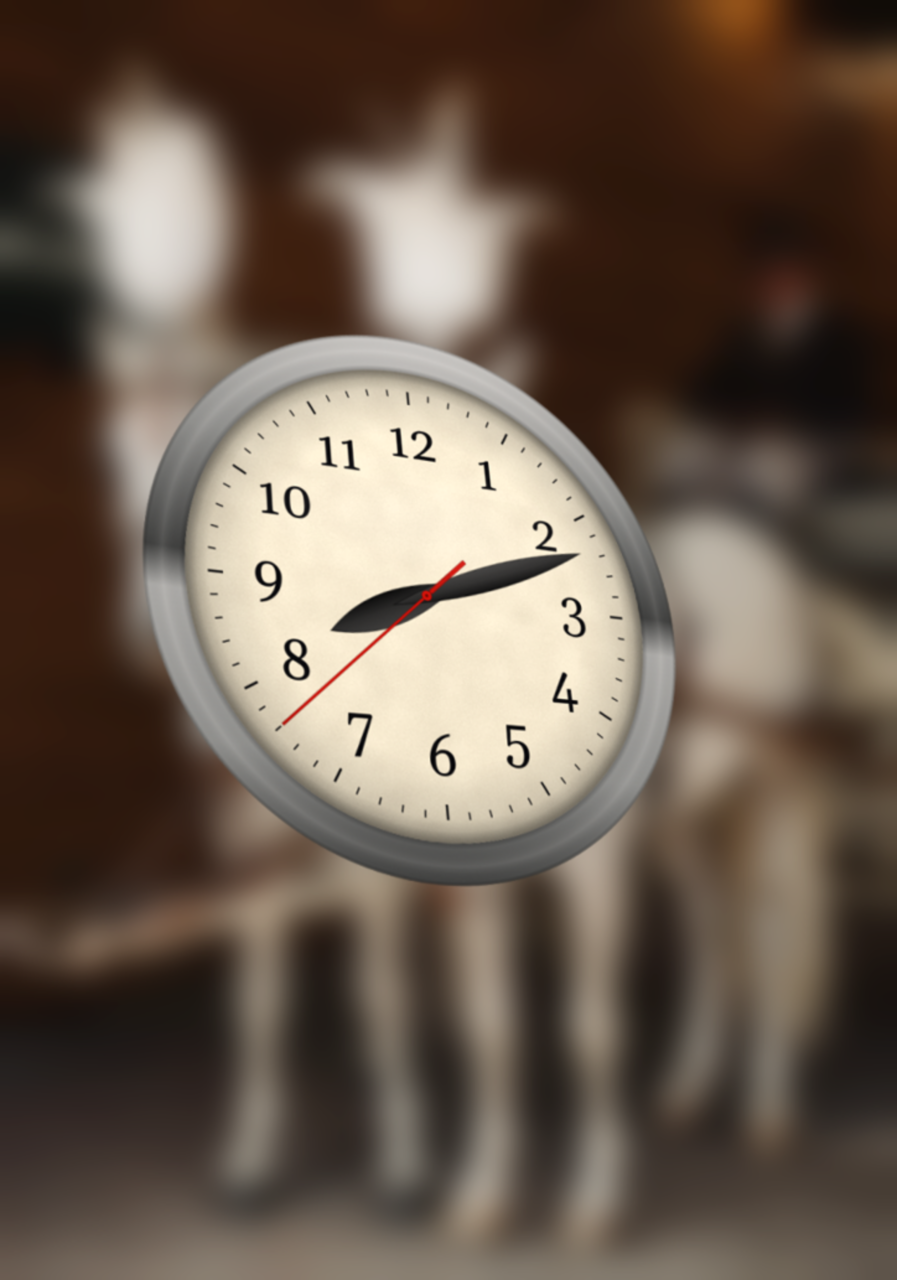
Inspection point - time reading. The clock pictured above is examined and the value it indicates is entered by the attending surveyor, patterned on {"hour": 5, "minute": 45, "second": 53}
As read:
{"hour": 8, "minute": 11, "second": 38}
